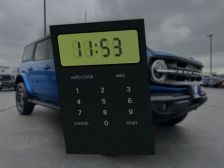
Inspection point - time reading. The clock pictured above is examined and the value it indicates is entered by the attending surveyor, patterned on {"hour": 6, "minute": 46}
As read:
{"hour": 11, "minute": 53}
